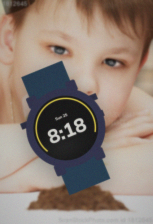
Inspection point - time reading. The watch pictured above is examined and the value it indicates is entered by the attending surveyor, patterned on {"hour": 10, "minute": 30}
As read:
{"hour": 8, "minute": 18}
